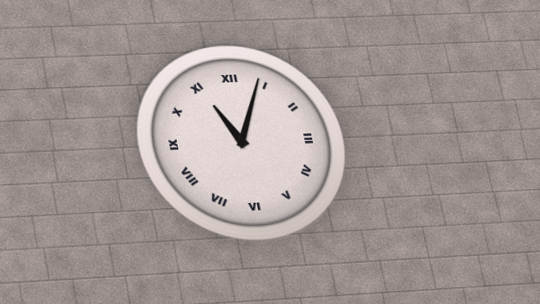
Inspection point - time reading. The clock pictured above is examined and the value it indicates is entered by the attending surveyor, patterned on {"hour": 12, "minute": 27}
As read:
{"hour": 11, "minute": 4}
